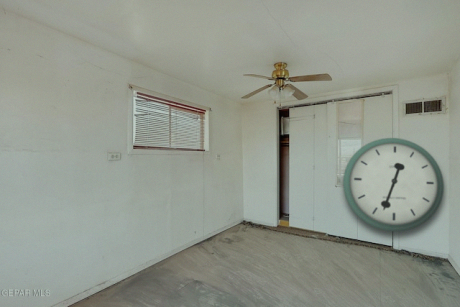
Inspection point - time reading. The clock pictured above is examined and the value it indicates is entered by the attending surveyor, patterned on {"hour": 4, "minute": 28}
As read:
{"hour": 12, "minute": 33}
